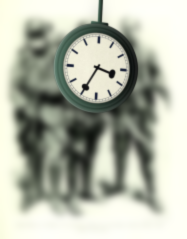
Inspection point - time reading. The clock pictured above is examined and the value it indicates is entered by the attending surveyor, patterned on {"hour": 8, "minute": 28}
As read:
{"hour": 3, "minute": 35}
